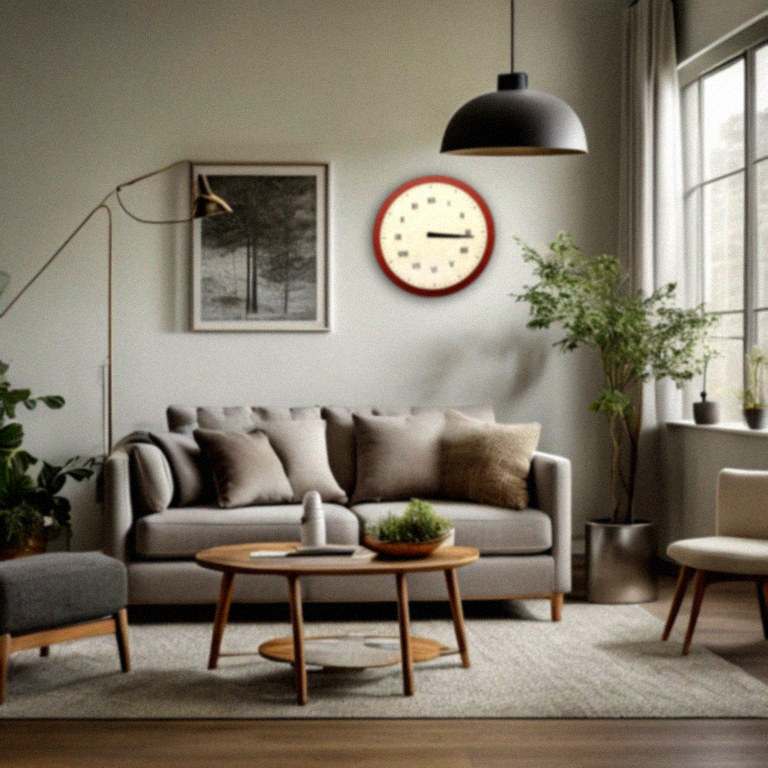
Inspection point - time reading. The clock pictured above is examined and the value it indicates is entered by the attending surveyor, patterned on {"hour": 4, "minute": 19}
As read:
{"hour": 3, "minute": 16}
